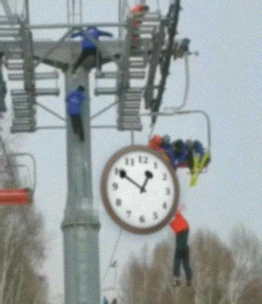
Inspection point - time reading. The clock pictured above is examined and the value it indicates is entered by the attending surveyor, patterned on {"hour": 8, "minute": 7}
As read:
{"hour": 12, "minute": 50}
